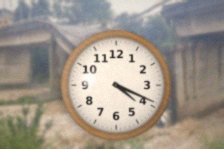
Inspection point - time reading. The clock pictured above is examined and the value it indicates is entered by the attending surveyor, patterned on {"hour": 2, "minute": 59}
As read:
{"hour": 4, "minute": 19}
